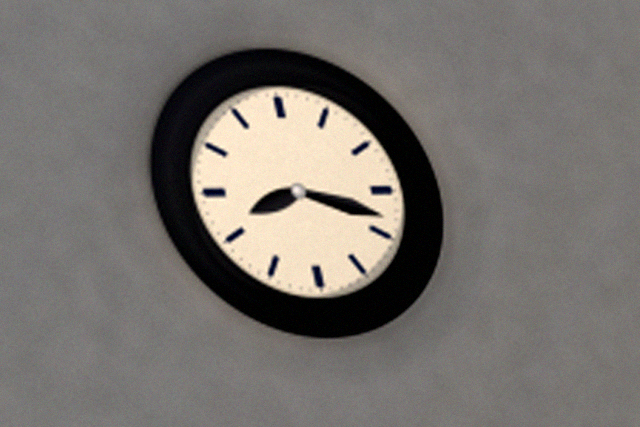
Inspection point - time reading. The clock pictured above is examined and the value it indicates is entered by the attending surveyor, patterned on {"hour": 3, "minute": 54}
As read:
{"hour": 8, "minute": 18}
